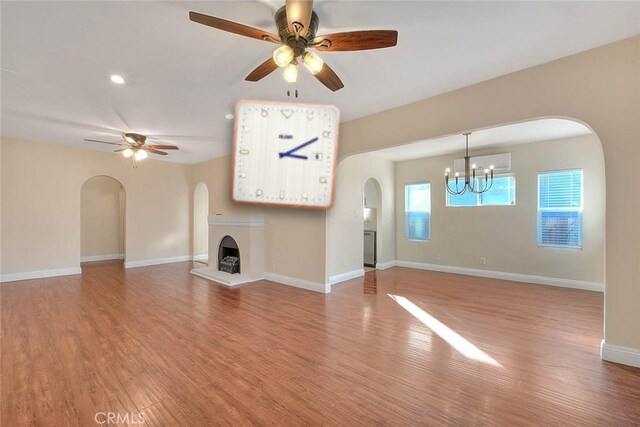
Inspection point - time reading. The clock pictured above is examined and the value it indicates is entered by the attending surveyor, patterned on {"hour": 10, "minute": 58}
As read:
{"hour": 3, "minute": 10}
